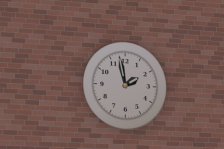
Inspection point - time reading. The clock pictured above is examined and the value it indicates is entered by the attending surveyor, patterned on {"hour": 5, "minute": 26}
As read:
{"hour": 1, "minute": 58}
